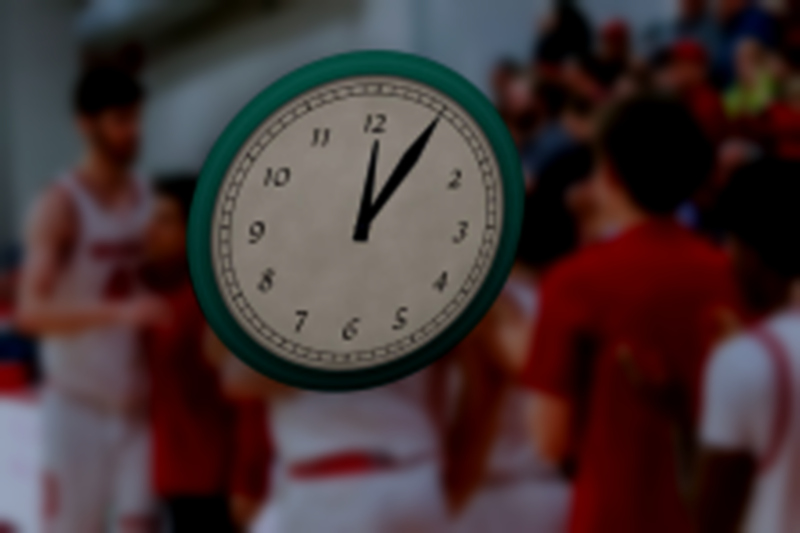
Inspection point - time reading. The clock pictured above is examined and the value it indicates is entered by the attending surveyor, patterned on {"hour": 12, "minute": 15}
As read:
{"hour": 12, "minute": 5}
